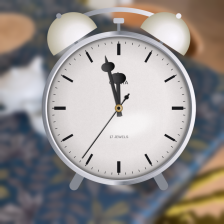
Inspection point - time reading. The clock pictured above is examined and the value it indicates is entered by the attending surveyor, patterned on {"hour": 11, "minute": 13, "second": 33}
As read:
{"hour": 11, "minute": 57, "second": 36}
